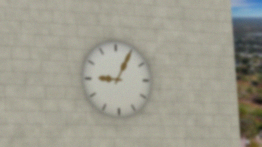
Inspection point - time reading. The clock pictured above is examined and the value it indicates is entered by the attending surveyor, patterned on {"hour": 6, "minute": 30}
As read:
{"hour": 9, "minute": 5}
